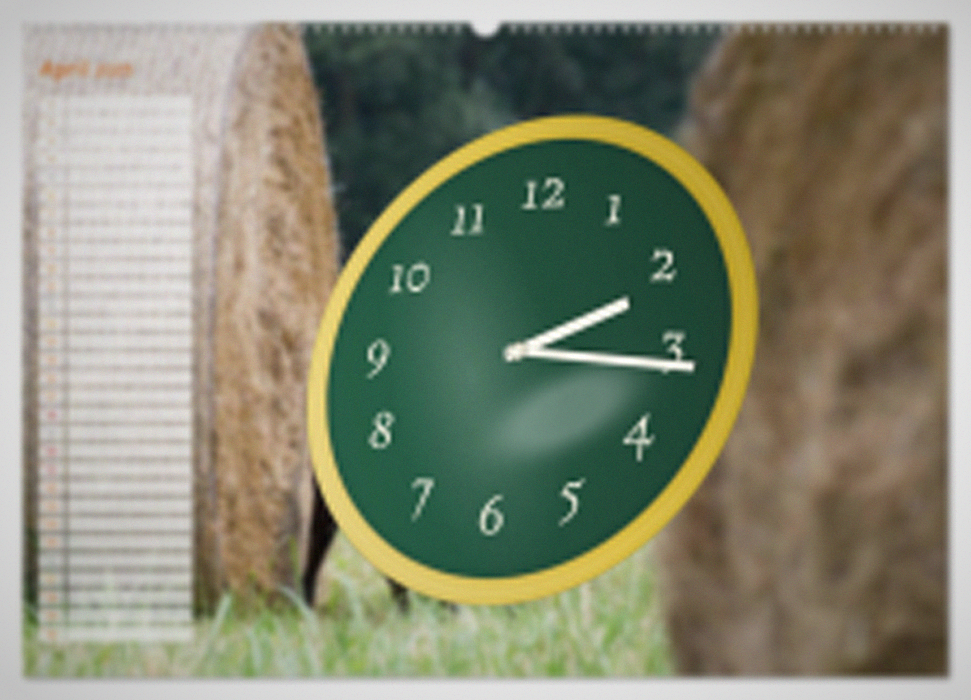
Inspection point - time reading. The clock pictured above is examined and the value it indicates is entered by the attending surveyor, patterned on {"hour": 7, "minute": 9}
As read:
{"hour": 2, "minute": 16}
